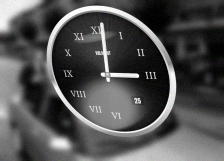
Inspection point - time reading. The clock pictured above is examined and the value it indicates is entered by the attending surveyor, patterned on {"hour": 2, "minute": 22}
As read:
{"hour": 3, "minute": 1}
